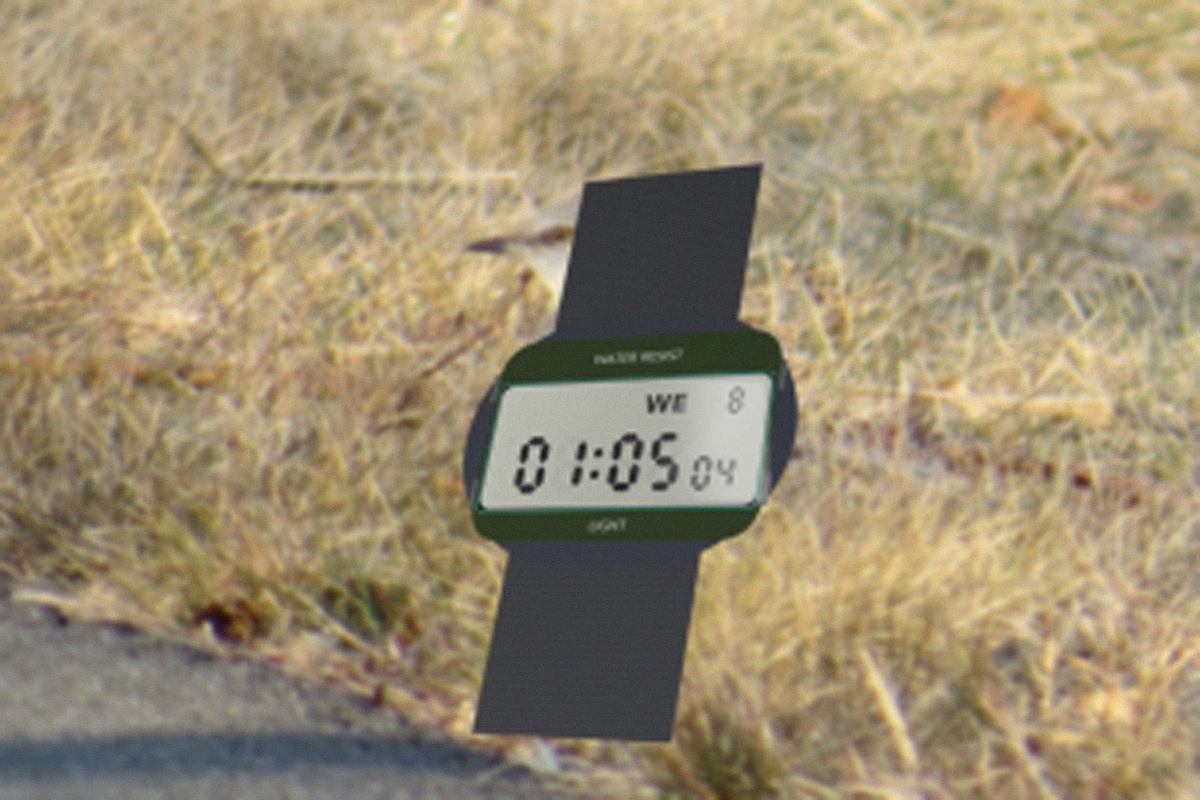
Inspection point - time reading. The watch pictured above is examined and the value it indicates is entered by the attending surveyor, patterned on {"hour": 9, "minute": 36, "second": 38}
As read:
{"hour": 1, "minute": 5, "second": 4}
